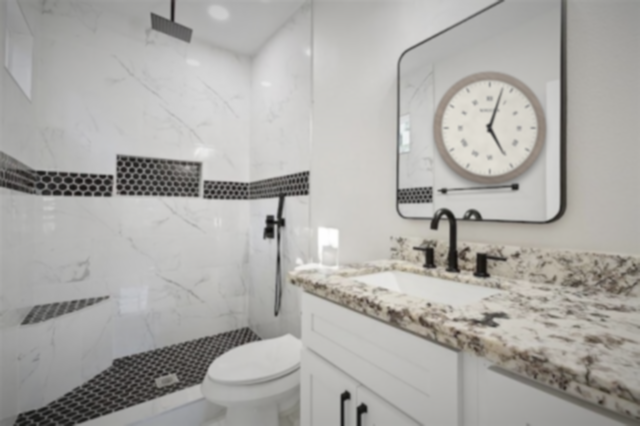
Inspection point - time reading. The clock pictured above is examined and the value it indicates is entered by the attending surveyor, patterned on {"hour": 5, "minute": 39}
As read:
{"hour": 5, "minute": 3}
